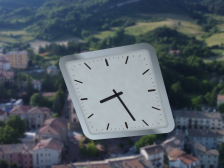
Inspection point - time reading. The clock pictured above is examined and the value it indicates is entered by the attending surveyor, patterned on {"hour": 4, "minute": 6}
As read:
{"hour": 8, "minute": 27}
